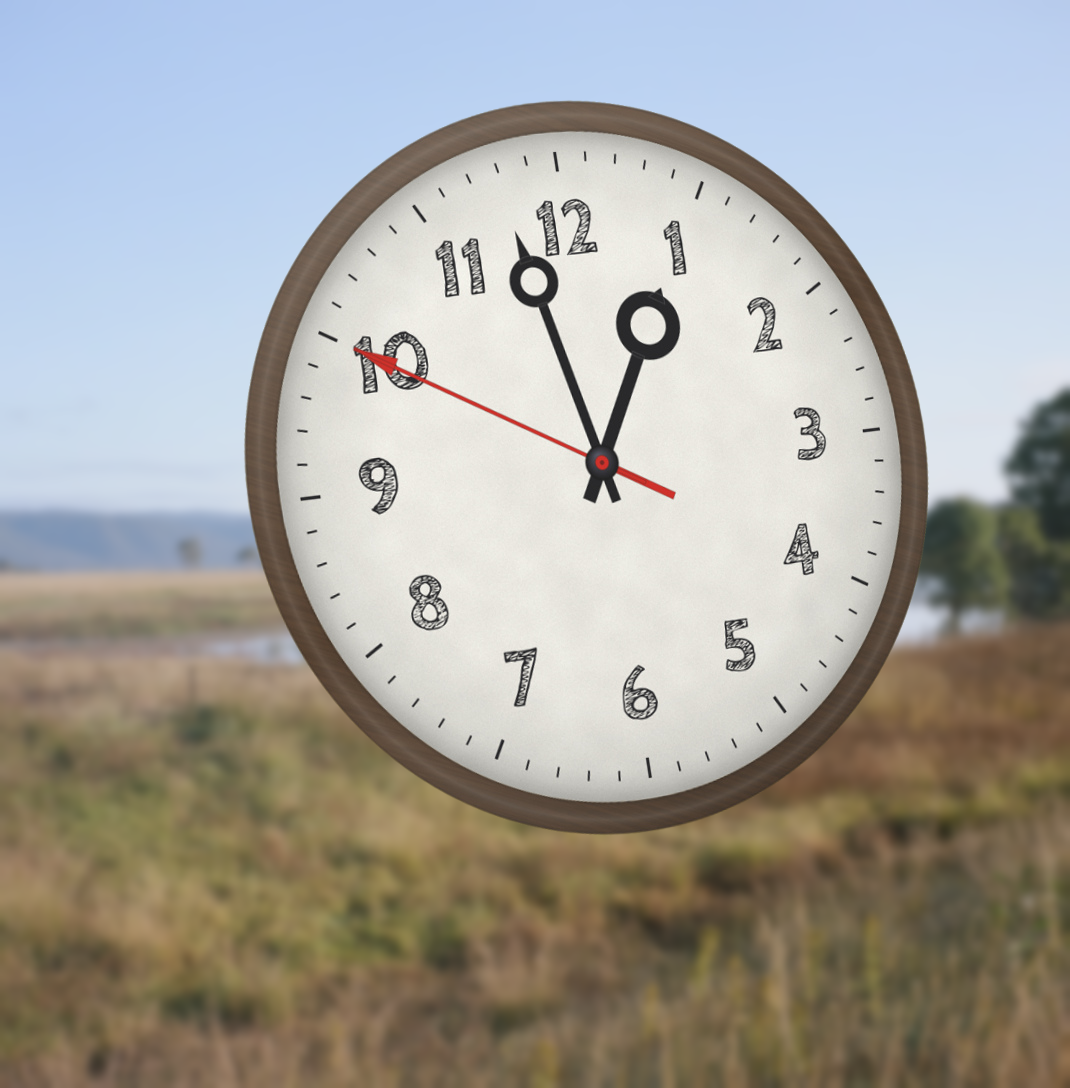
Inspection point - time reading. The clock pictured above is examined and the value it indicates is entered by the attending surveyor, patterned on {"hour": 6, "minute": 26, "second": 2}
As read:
{"hour": 12, "minute": 57, "second": 50}
